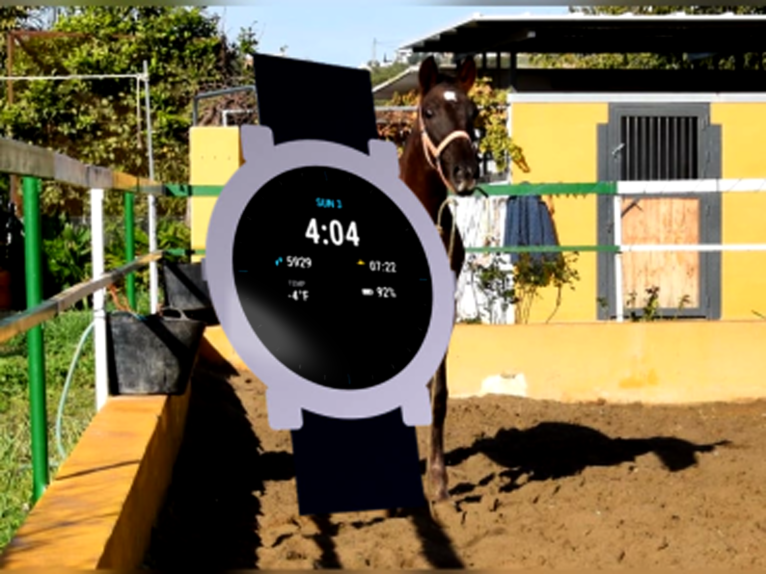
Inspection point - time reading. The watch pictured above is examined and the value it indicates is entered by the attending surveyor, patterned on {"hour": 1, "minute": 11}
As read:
{"hour": 4, "minute": 4}
